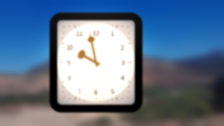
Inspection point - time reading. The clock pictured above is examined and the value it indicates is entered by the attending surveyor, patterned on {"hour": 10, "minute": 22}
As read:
{"hour": 9, "minute": 58}
